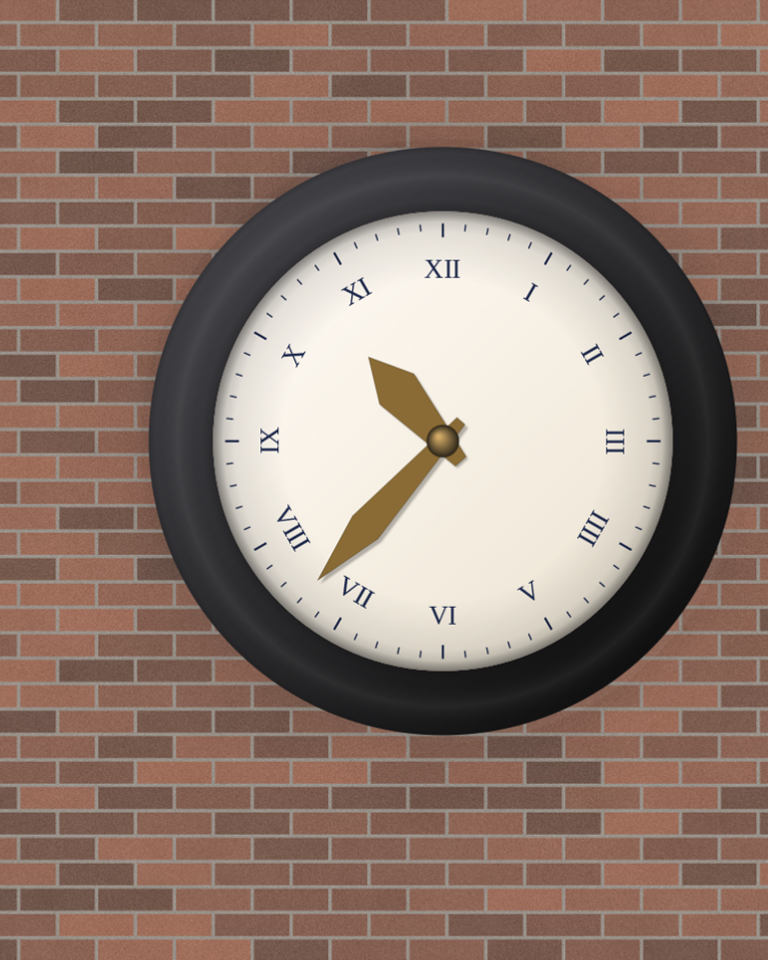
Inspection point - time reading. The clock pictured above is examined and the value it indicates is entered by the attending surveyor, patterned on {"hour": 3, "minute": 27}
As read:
{"hour": 10, "minute": 37}
